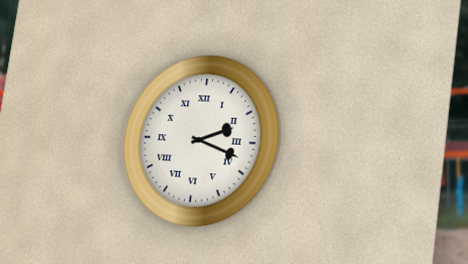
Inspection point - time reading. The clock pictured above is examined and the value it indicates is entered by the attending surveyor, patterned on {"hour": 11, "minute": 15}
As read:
{"hour": 2, "minute": 18}
